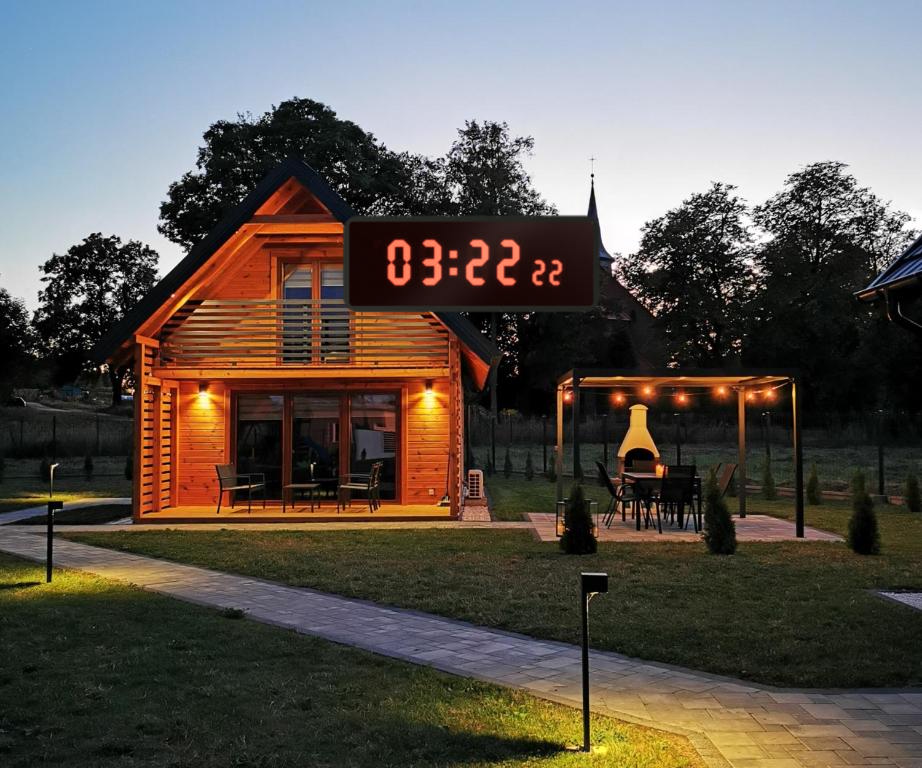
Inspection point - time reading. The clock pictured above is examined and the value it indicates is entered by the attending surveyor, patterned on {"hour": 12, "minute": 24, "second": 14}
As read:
{"hour": 3, "minute": 22, "second": 22}
